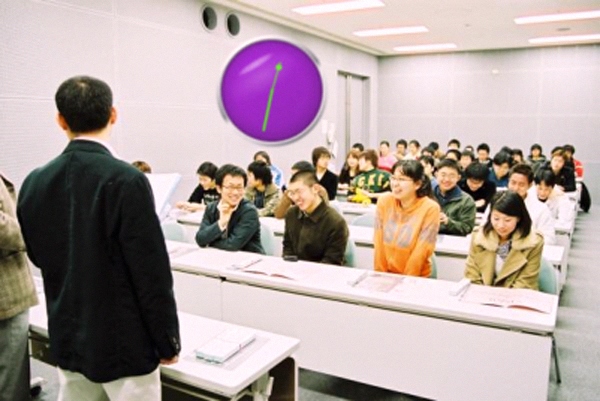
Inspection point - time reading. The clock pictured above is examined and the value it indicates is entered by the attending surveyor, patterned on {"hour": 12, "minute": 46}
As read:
{"hour": 12, "minute": 32}
